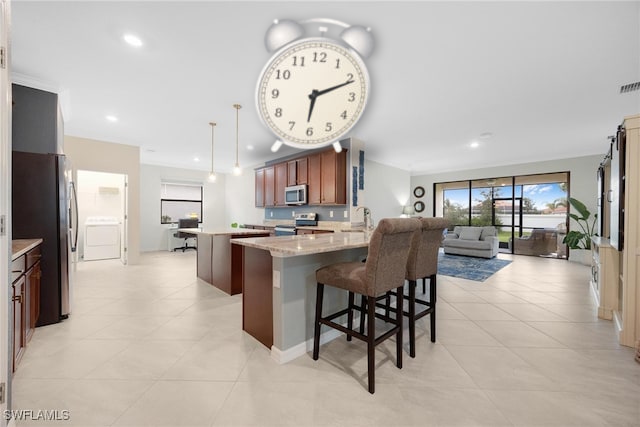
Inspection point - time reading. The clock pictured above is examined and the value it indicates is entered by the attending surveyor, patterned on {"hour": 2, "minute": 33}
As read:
{"hour": 6, "minute": 11}
